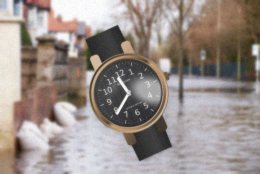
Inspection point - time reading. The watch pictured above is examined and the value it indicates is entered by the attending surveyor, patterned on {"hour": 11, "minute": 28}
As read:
{"hour": 11, "minute": 39}
